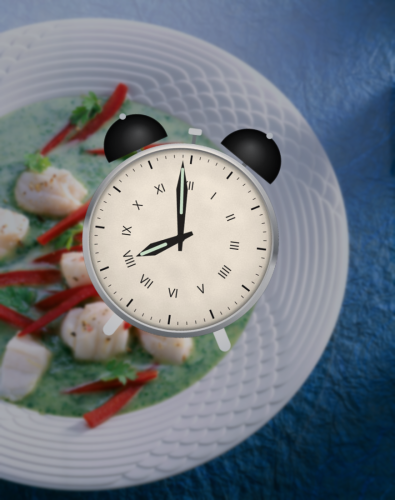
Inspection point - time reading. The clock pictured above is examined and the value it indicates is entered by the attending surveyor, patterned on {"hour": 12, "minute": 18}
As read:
{"hour": 7, "minute": 59}
